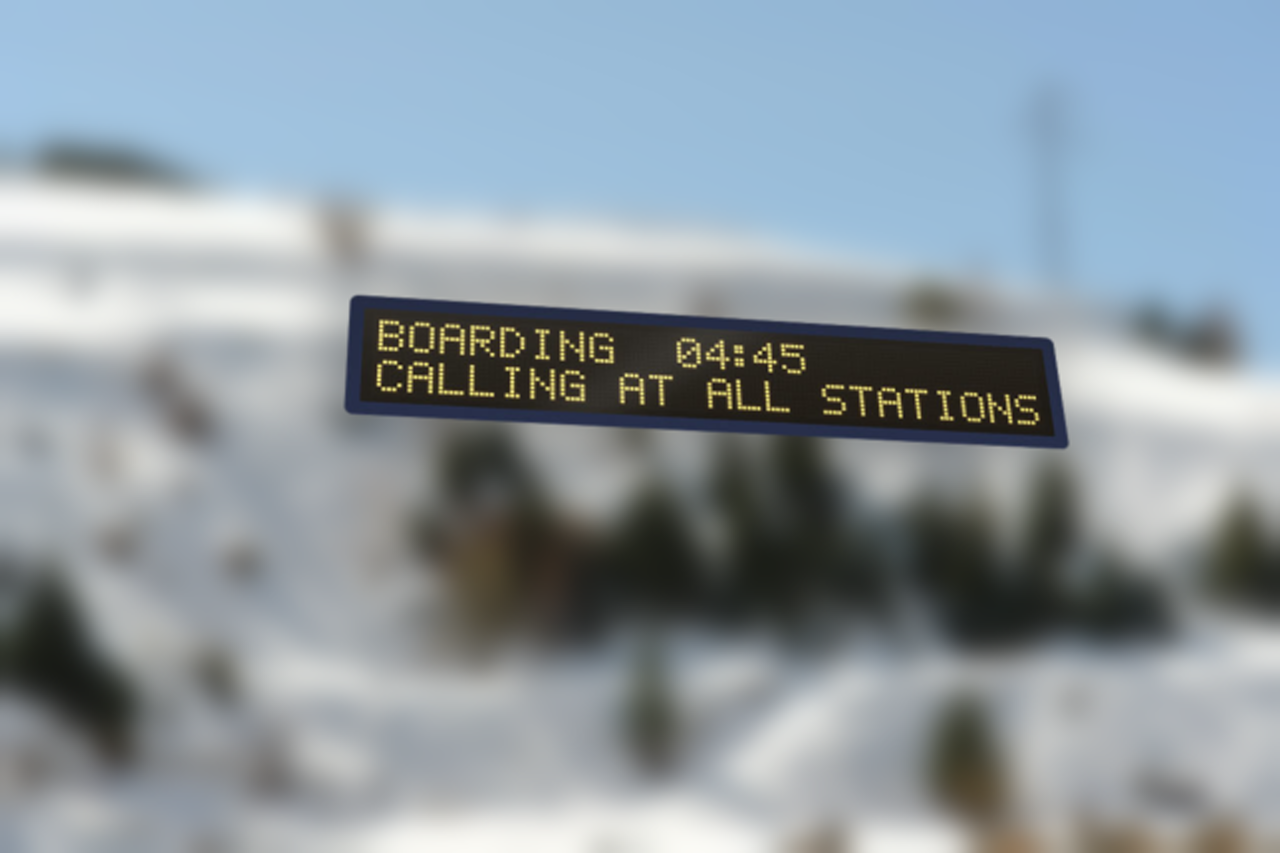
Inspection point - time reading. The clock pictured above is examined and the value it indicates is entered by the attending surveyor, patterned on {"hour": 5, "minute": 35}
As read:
{"hour": 4, "minute": 45}
